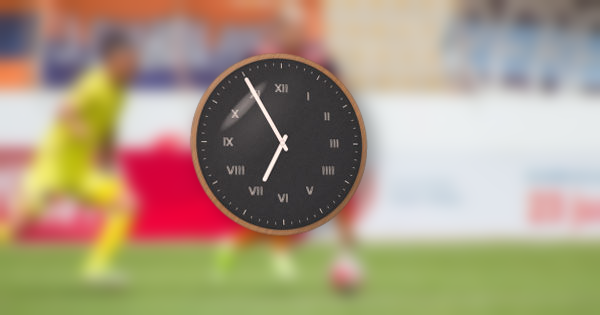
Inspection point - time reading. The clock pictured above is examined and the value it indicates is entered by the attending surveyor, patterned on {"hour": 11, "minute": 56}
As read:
{"hour": 6, "minute": 55}
